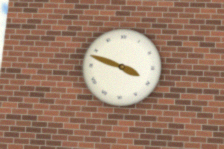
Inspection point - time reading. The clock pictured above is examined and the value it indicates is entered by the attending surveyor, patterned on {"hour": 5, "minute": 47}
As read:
{"hour": 3, "minute": 48}
